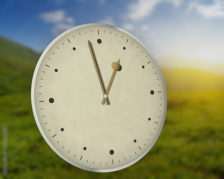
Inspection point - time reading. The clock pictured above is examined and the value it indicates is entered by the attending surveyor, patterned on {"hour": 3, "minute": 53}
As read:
{"hour": 12, "minute": 58}
